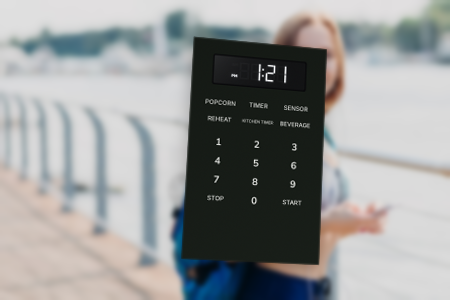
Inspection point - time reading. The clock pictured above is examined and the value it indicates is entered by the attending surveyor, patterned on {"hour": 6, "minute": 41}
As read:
{"hour": 1, "minute": 21}
